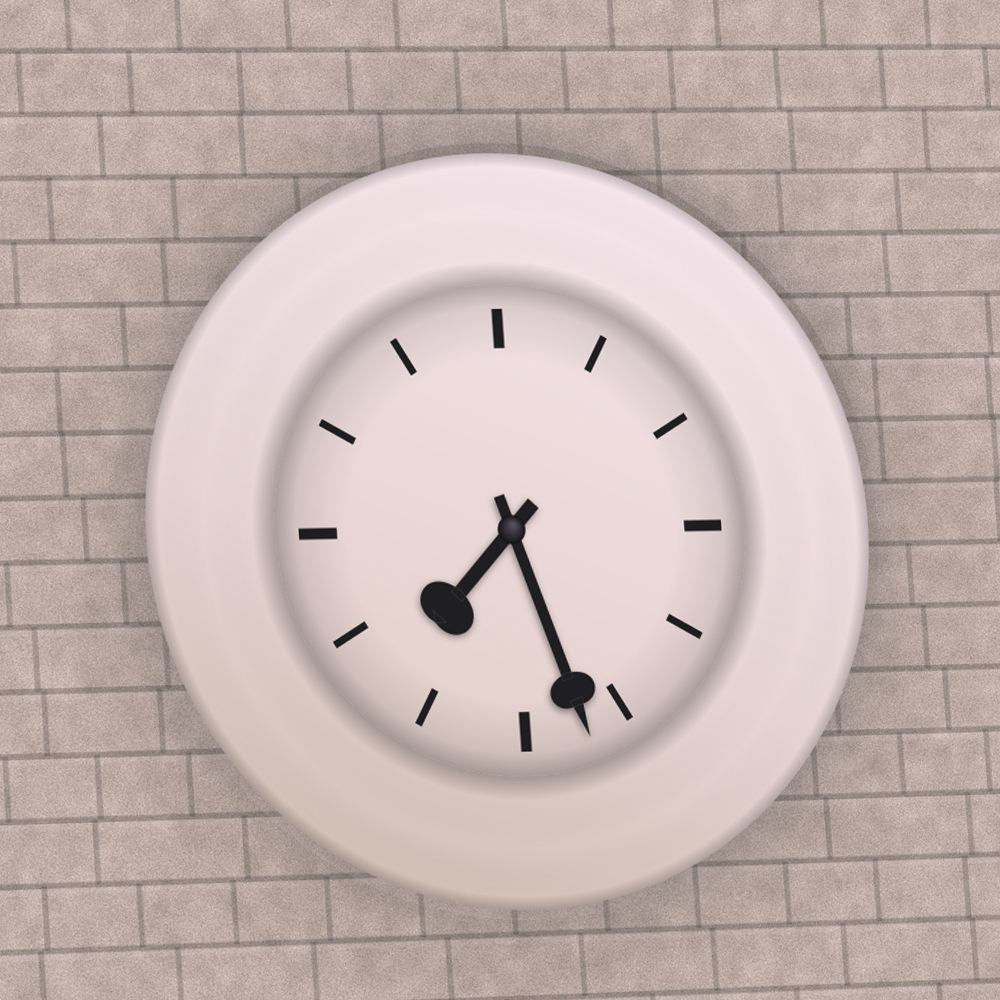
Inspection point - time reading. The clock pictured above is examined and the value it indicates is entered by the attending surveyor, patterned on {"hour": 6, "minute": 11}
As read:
{"hour": 7, "minute": 27}
